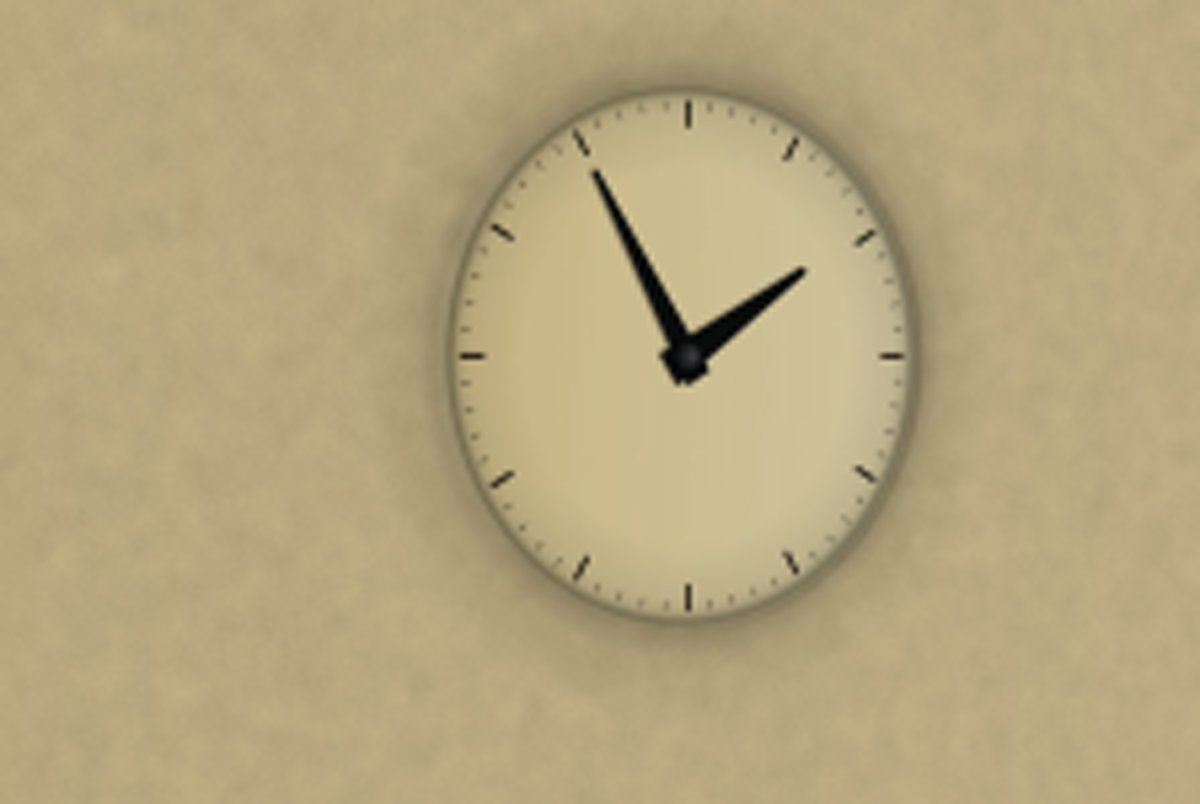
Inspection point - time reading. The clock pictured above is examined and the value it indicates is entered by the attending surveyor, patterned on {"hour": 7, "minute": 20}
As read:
{"hour": 1, "minute": 55}
